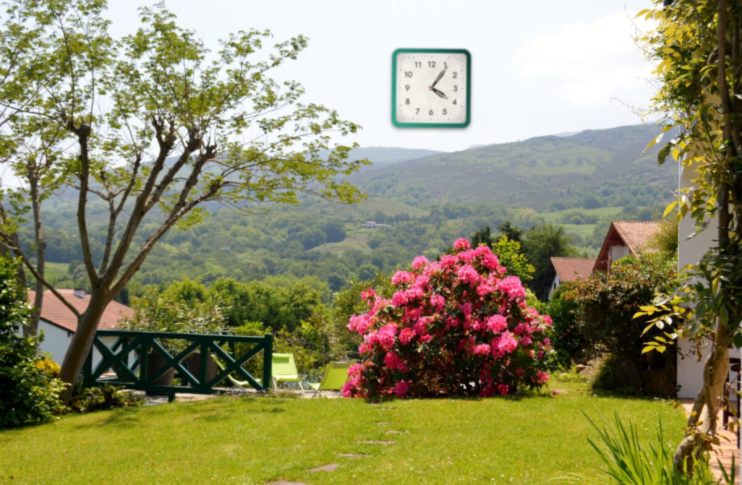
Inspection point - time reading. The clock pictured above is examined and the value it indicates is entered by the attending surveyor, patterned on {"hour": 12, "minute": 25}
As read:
{"hour": 4, "minute": 6}
